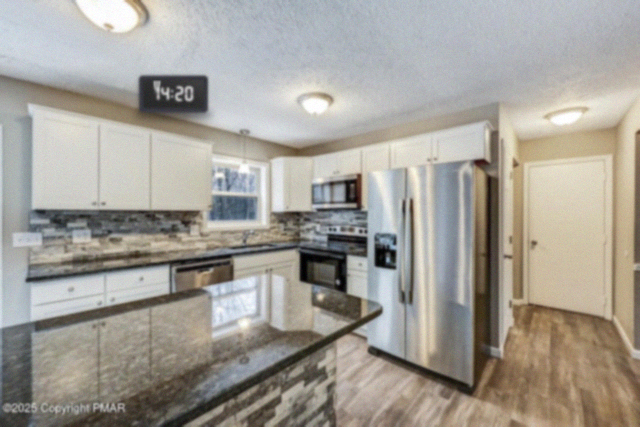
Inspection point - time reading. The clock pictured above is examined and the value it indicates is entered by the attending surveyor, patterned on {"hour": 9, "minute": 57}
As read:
{"hour": 14, "minute": 20}
